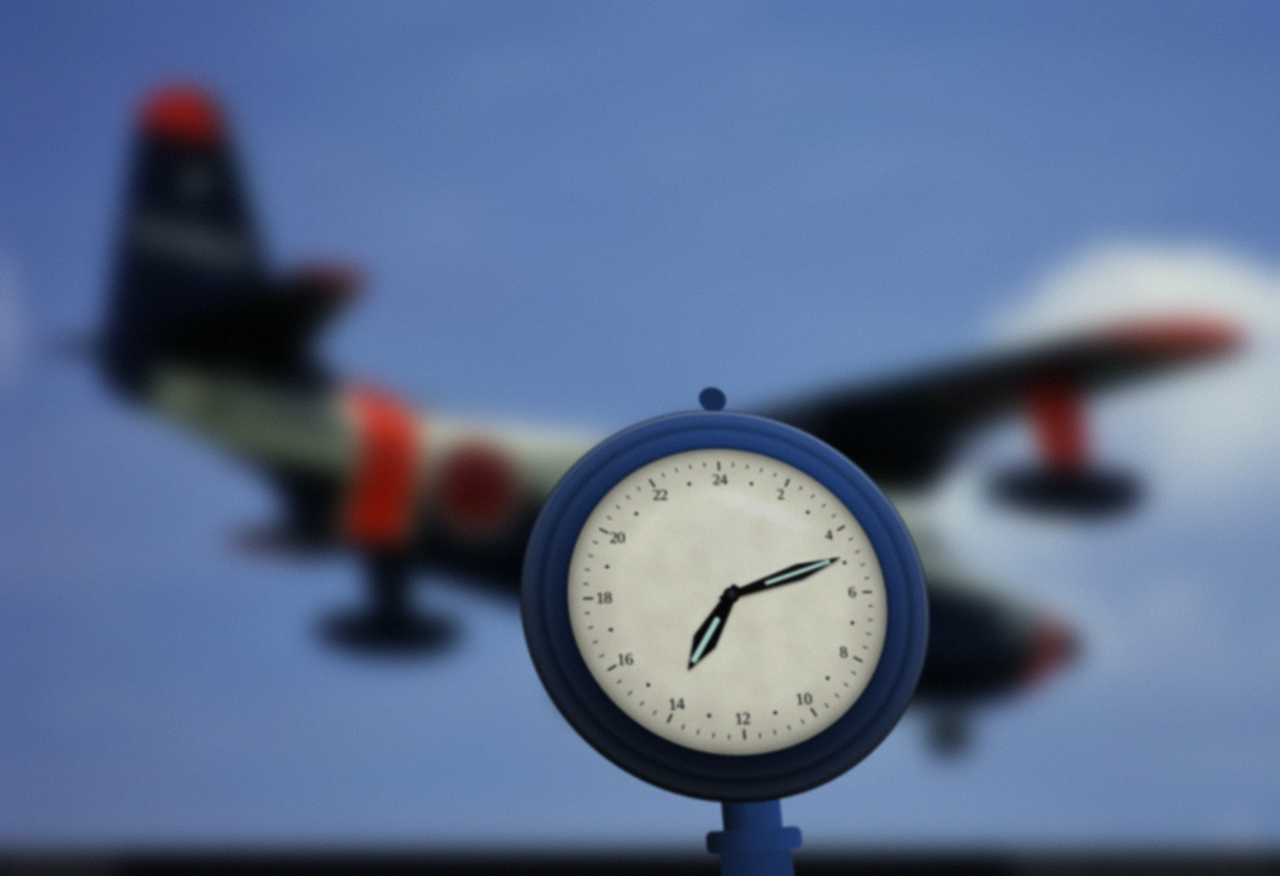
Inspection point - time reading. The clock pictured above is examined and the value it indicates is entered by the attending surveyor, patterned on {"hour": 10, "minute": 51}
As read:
{"hour": 14, "minute": 12}
